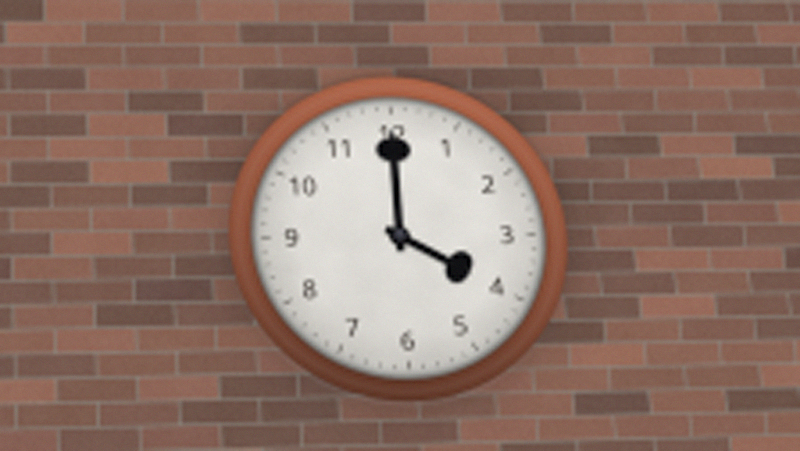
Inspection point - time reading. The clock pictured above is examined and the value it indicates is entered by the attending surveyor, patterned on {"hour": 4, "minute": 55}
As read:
{"hour": 4, "minute": 0}
